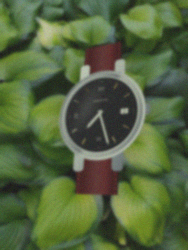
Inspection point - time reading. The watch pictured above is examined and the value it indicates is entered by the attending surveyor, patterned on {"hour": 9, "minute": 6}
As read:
{"hour": 7, "minute": 27}
